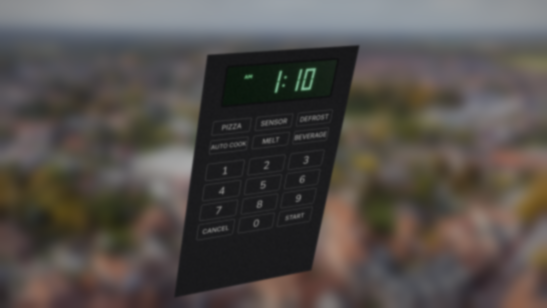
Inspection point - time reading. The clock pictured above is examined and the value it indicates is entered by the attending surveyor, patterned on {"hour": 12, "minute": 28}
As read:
{"hour": 1, "minute": 10}
